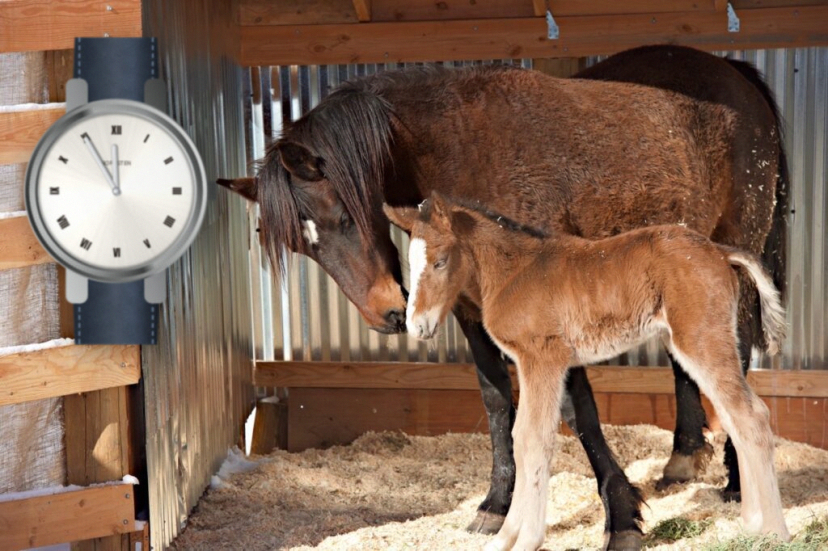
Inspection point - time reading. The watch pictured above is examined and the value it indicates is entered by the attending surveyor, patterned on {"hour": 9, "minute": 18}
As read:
{"hour": 11, "minute": 55}
